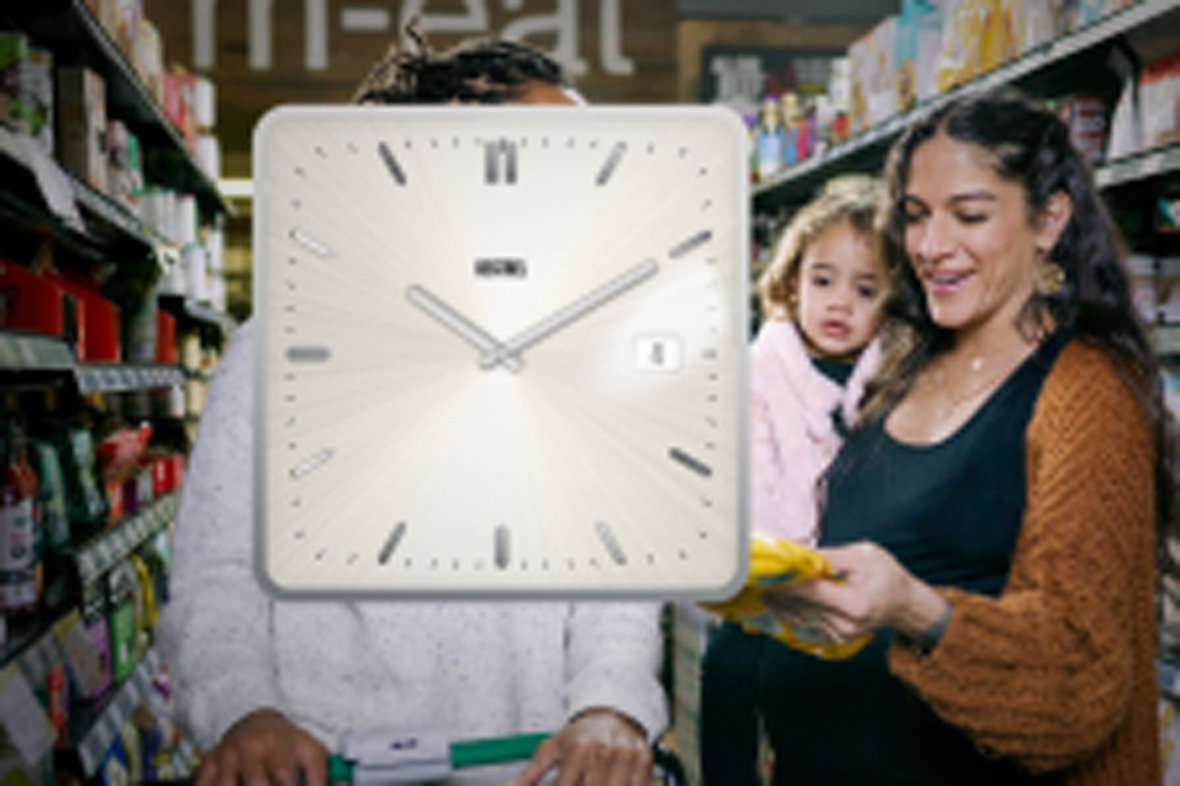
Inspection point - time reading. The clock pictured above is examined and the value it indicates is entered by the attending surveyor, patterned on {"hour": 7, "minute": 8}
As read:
{"hour": 10, "minute": 10}
